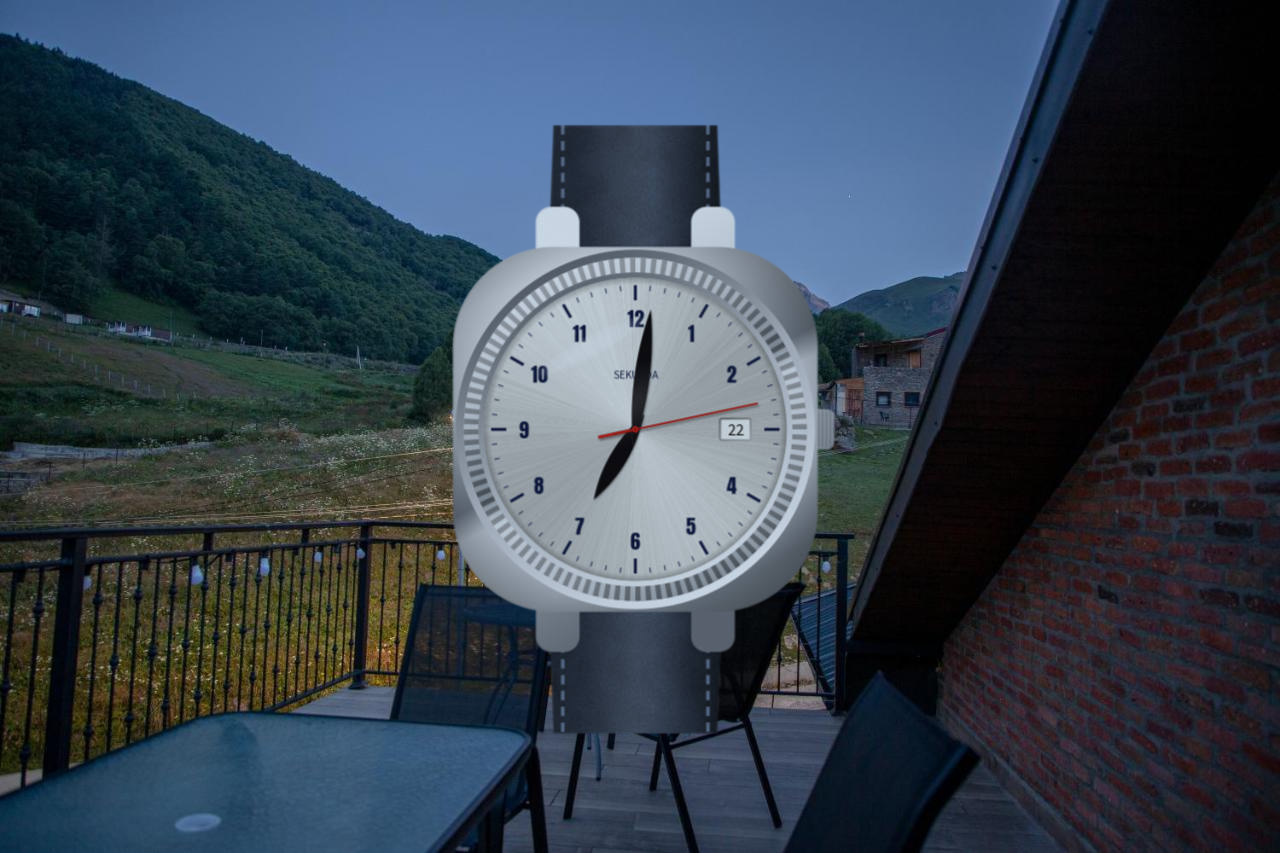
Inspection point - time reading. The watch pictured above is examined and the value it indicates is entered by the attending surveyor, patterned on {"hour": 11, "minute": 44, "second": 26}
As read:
{"hour": 7, "minute": 1, "second": 13}
